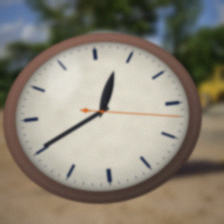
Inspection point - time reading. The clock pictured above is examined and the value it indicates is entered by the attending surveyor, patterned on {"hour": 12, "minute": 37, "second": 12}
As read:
{"hour": 12, "minute": 40, "second": 17}
